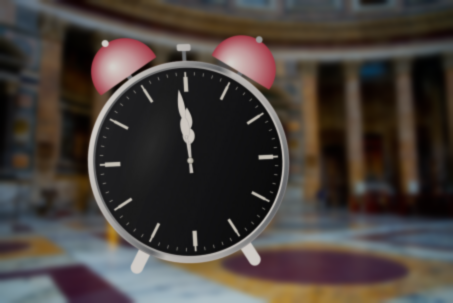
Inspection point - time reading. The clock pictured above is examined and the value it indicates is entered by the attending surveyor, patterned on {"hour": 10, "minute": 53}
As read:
{"hour": 11, "minute": 59}
